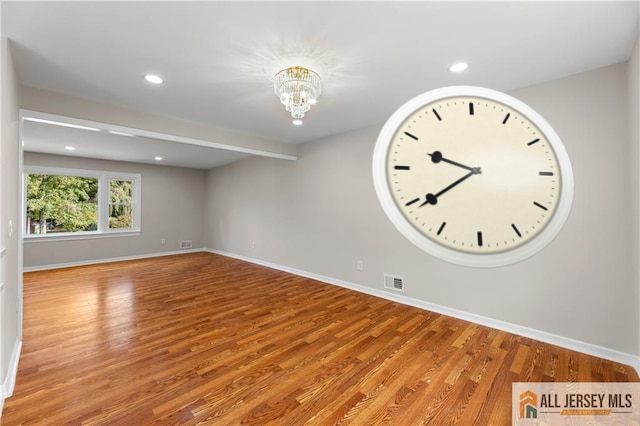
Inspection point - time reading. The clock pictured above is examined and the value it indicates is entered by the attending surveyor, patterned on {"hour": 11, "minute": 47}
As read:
{"hour": 9, "minute": 39}
